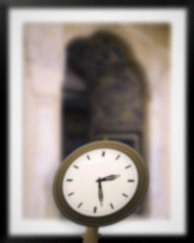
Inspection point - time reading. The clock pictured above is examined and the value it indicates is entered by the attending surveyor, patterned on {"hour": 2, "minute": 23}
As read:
{"hour": 2, "minute": 28}
